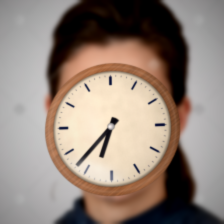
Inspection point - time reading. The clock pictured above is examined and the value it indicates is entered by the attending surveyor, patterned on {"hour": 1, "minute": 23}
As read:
{"hour": 6, "minute": 37}
